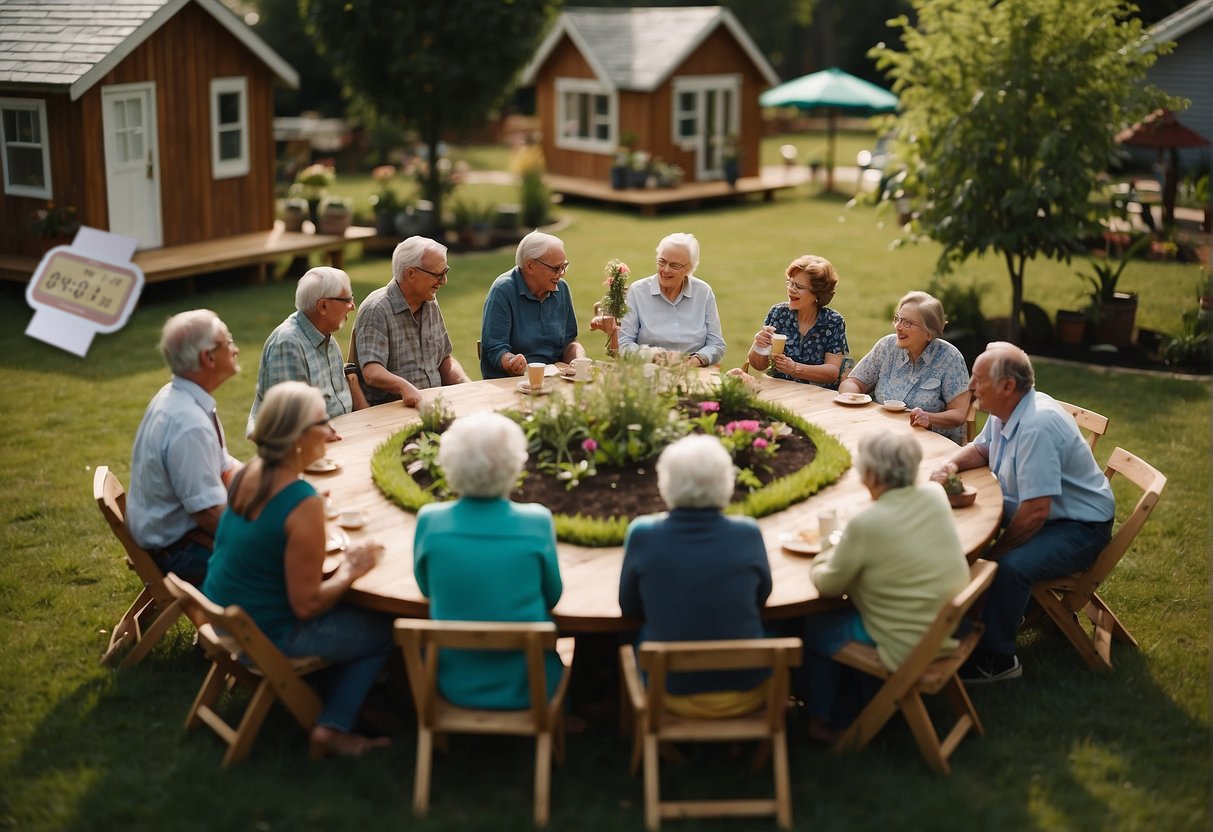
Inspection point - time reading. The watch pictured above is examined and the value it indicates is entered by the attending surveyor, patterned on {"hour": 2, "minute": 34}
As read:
{"hour": 4, "minute": 1}
